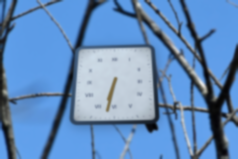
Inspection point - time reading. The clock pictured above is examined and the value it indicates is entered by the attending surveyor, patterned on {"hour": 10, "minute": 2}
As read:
{"hour": 6, "minute": 32}
